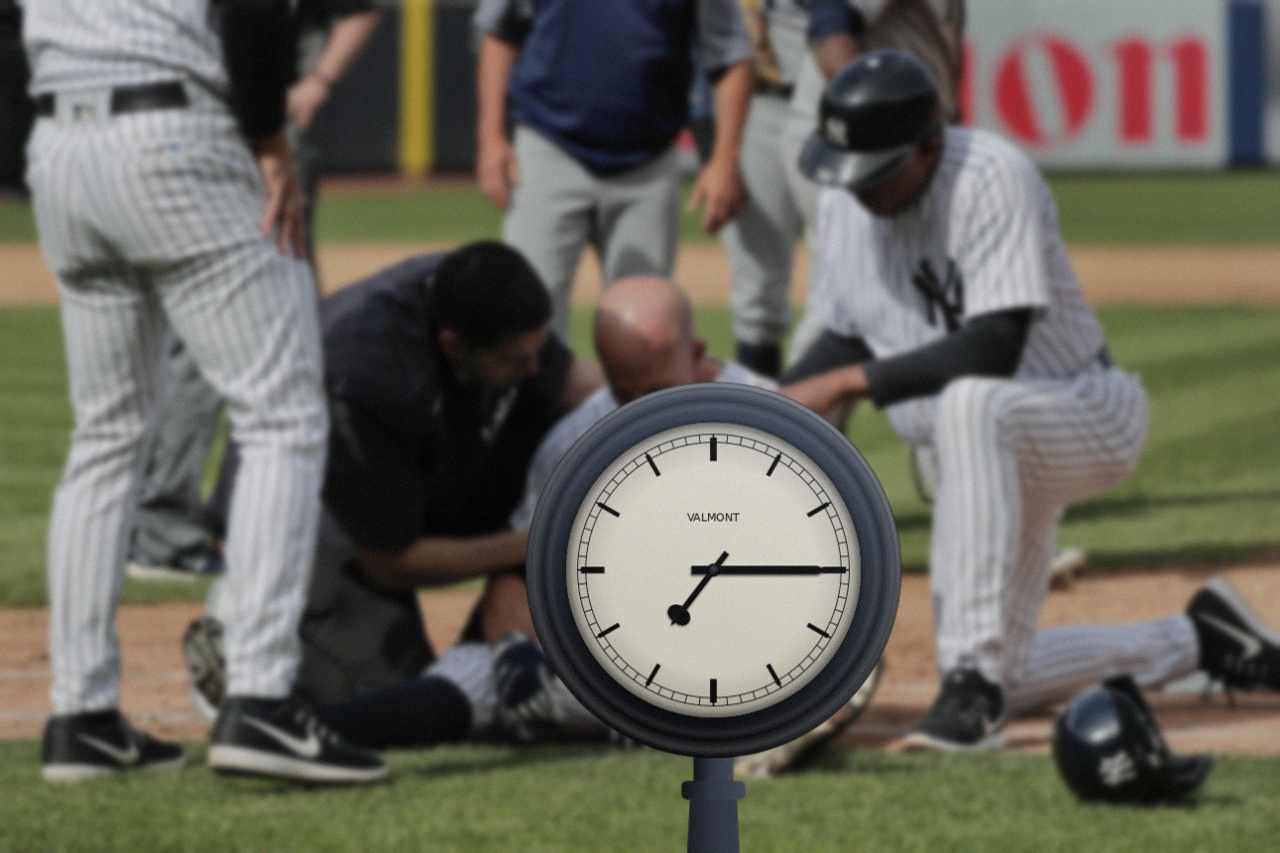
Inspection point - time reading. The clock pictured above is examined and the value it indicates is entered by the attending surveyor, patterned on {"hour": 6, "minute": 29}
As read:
{"hour": 7, "minute": 15}
